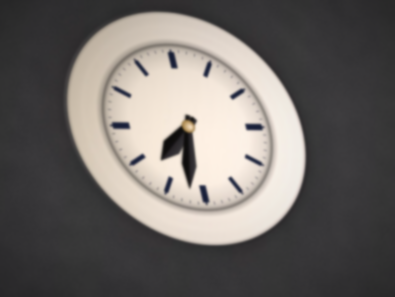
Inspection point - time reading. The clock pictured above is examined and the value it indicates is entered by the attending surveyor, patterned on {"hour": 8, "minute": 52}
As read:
{"hour": 7, "minute": 32}
